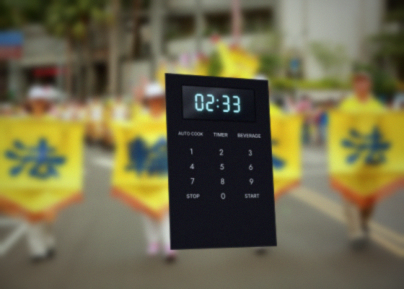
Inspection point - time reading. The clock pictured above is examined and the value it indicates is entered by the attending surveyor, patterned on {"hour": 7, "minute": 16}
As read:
{"hour": 2, "minute": 33}
